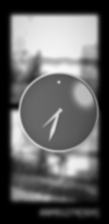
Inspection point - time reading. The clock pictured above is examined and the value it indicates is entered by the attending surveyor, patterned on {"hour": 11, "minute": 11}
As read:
{"hour": 7, "minute": 33}
